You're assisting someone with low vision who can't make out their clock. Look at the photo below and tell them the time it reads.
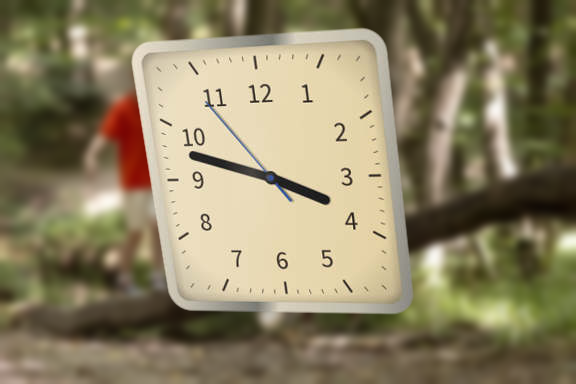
3:47:54
